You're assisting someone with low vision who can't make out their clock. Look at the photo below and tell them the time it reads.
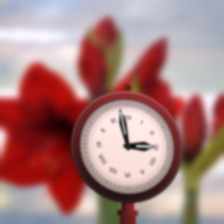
2:58
